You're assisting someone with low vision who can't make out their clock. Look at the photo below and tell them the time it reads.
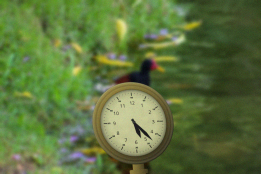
5:23
